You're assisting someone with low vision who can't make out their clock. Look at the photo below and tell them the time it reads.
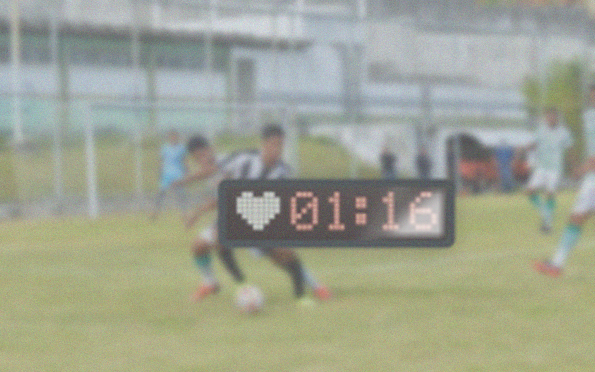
1:16
